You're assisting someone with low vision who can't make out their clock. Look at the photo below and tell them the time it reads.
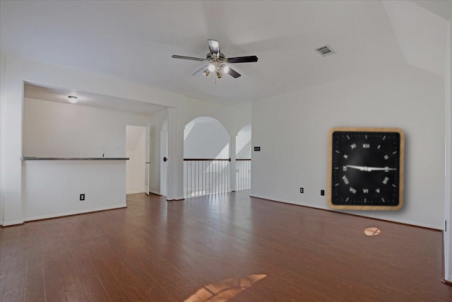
9:15
